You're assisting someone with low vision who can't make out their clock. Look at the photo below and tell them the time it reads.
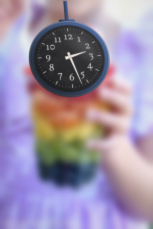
2:27
